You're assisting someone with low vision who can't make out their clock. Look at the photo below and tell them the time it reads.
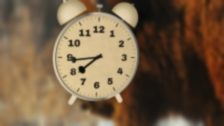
7:44
